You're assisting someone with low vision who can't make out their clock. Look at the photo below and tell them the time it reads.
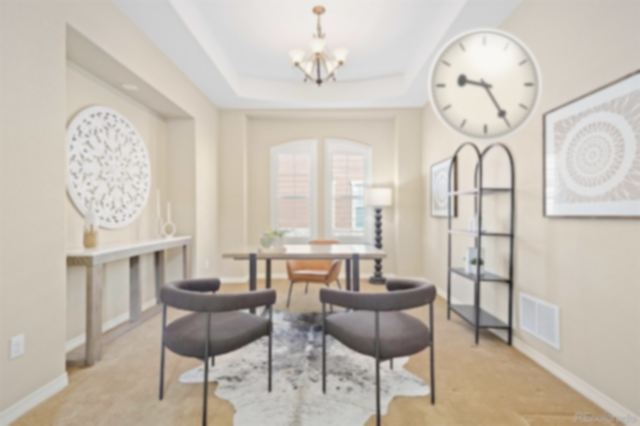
9:25
